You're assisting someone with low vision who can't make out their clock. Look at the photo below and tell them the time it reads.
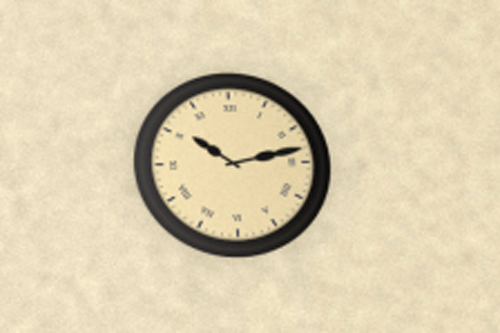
10:13
